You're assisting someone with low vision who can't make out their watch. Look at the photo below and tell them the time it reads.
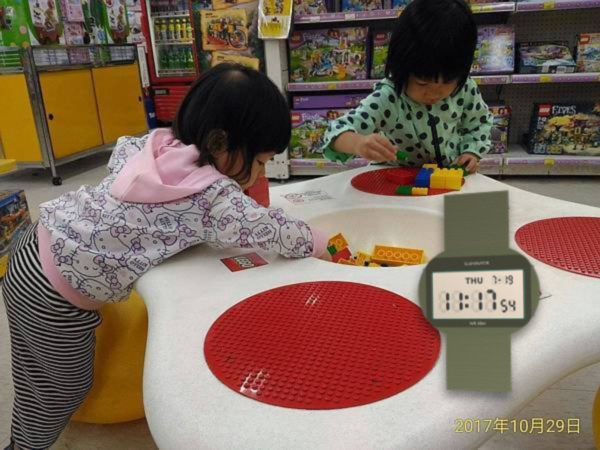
11:17:54
